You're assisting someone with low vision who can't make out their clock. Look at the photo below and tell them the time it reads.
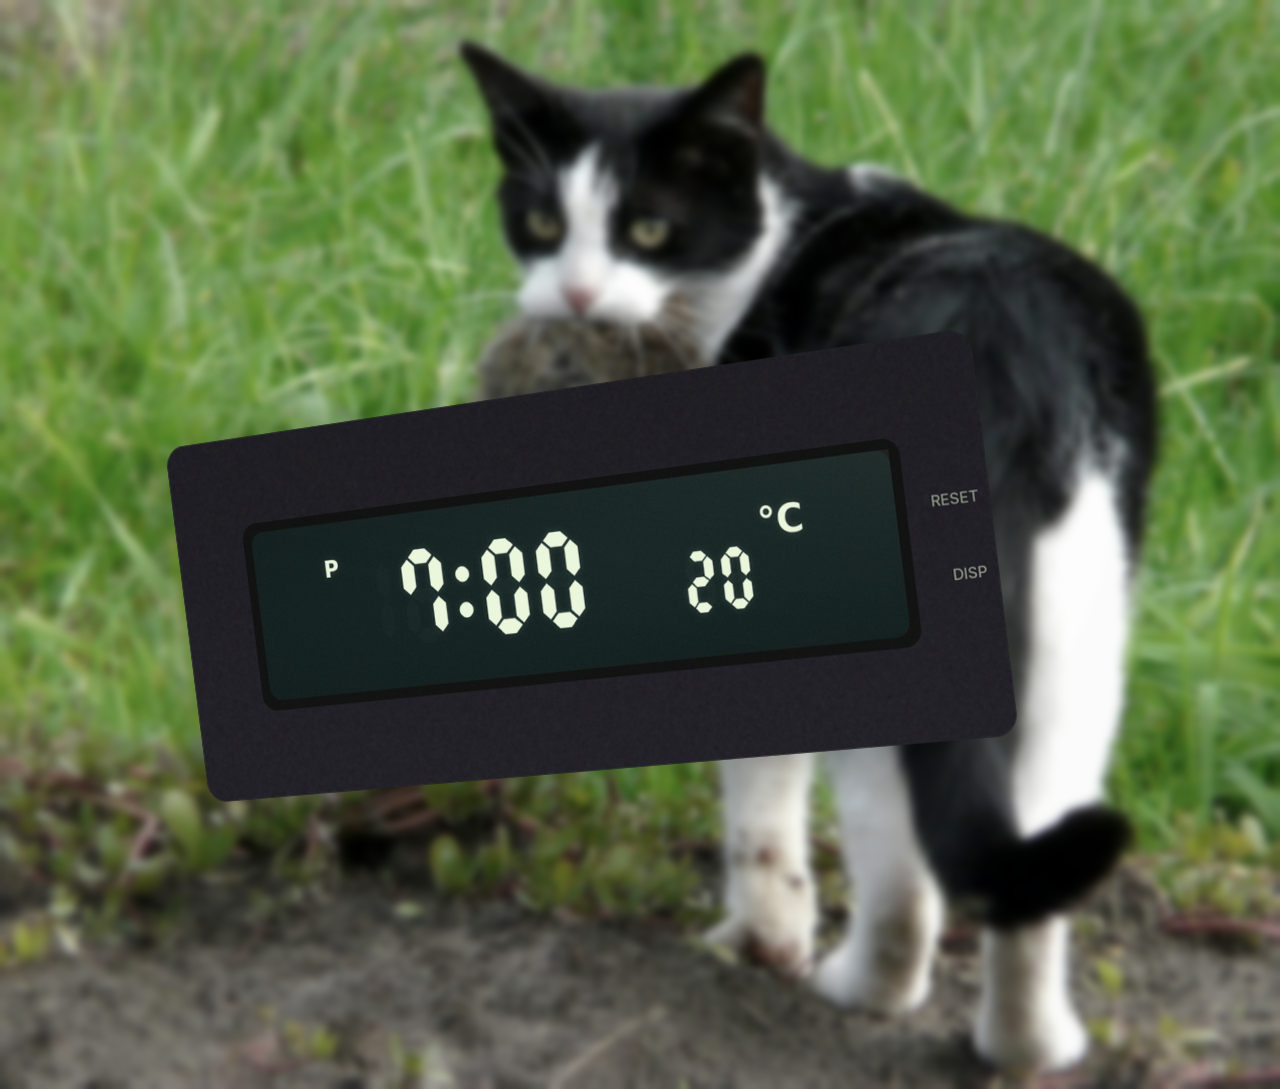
7:00
